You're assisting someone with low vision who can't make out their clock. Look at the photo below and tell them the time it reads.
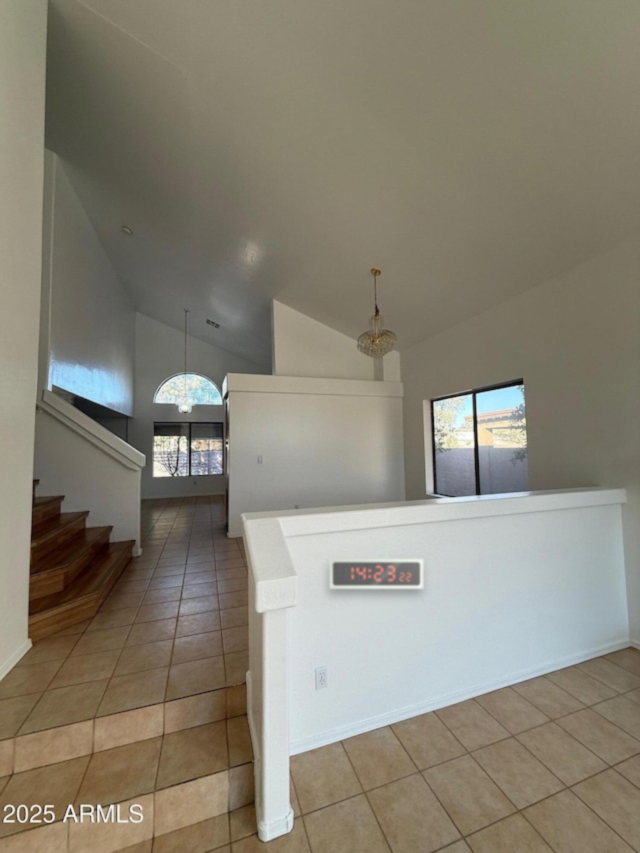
14:23
